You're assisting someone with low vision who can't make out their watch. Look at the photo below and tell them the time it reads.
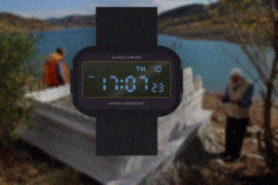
17:07
